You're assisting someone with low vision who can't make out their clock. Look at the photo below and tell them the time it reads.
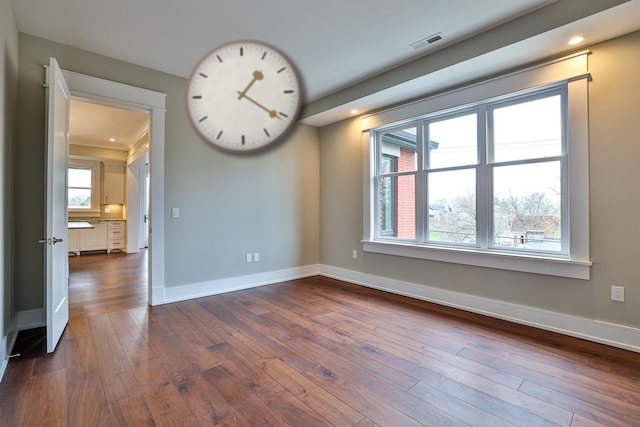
1:21
